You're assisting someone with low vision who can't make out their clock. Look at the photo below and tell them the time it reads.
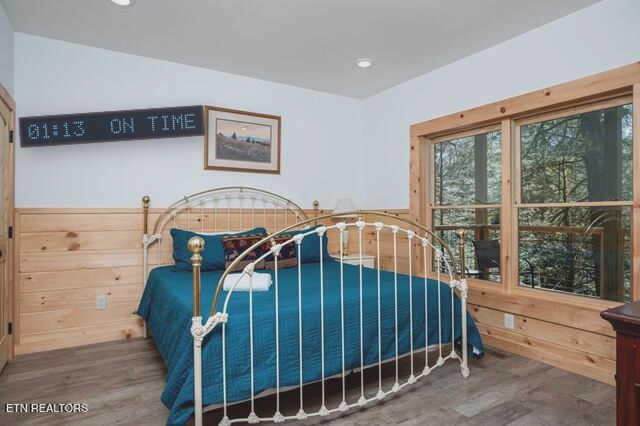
1:13
